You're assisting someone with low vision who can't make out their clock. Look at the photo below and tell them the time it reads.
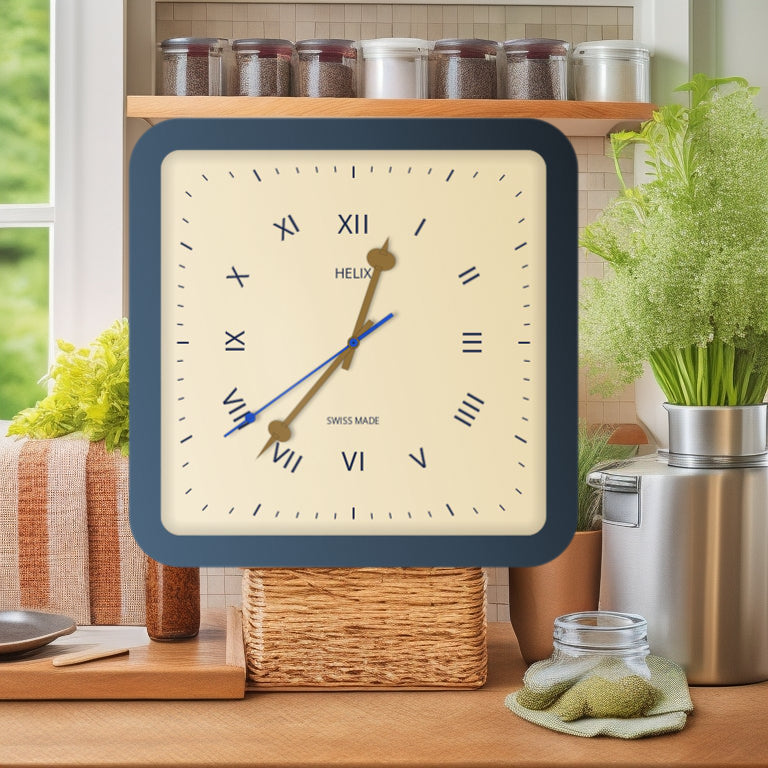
12:36:39
